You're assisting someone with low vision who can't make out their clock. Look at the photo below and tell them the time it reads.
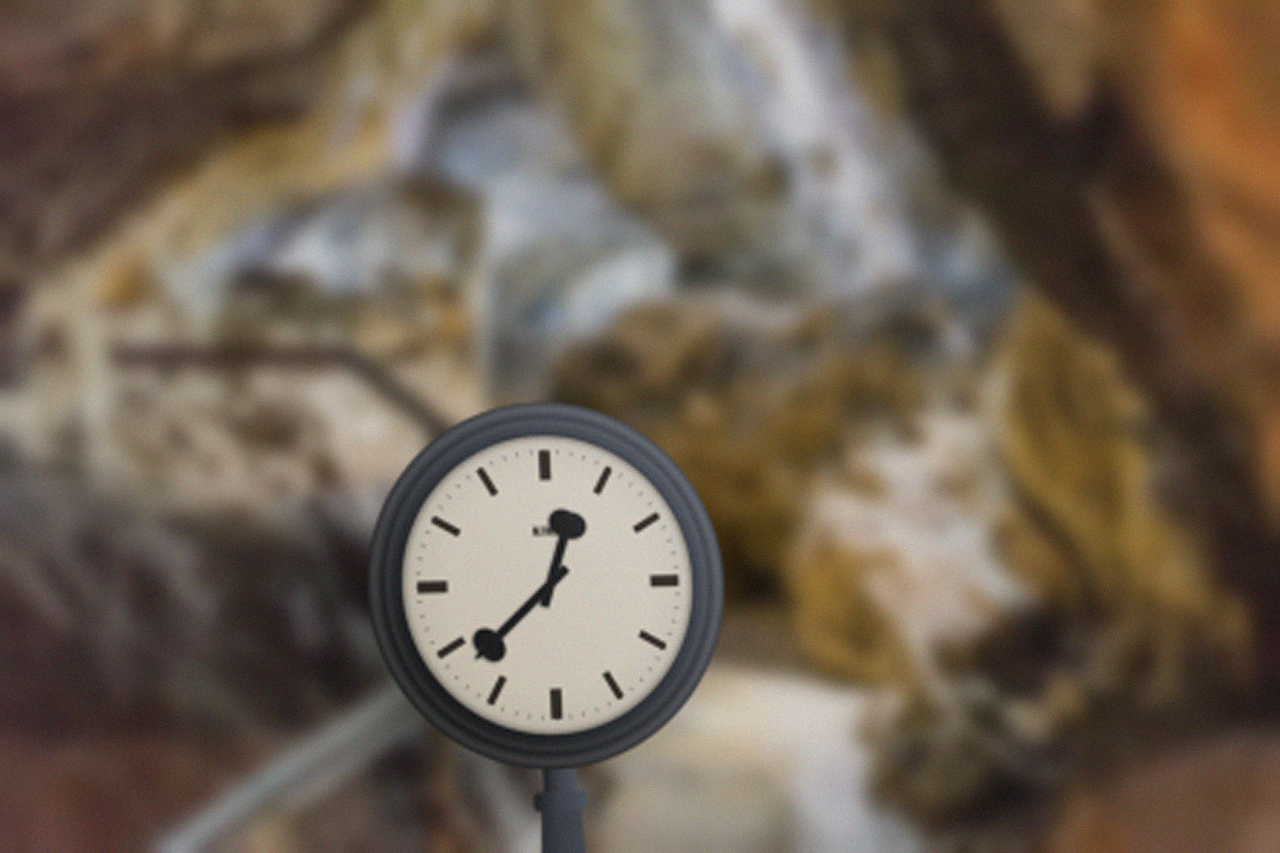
12:38
